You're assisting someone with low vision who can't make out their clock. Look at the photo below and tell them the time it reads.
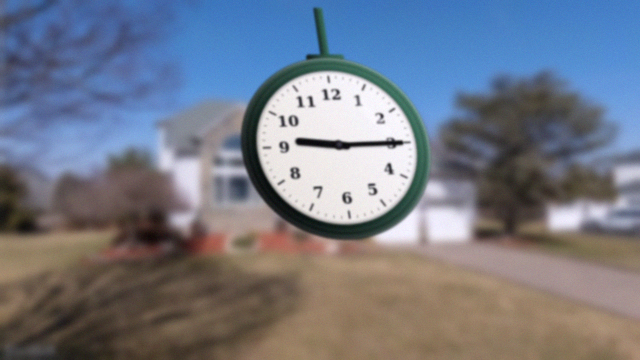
9:15
